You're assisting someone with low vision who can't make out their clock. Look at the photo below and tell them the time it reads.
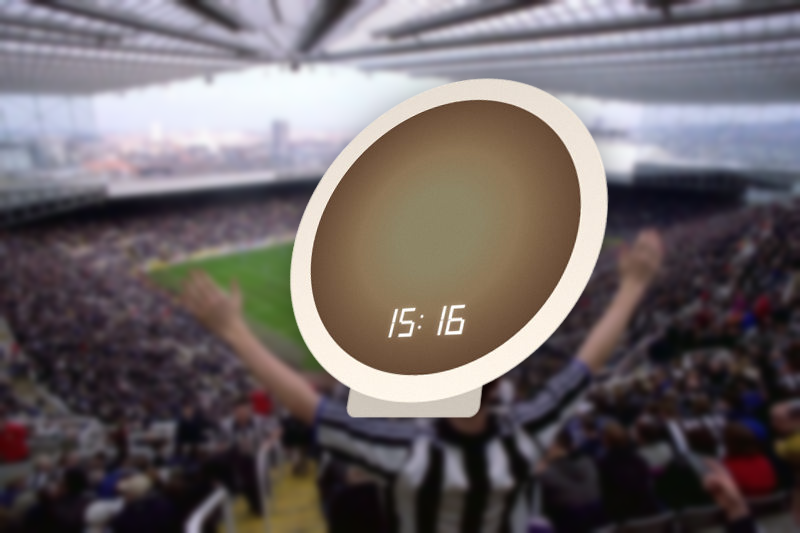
15:16
